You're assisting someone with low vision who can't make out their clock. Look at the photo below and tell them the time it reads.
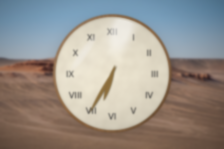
6:35
